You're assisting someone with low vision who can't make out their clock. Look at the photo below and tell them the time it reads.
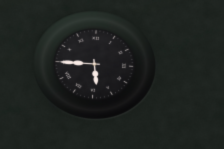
5:45
